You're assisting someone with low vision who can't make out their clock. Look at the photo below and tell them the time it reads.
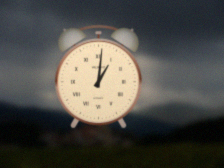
1:01
